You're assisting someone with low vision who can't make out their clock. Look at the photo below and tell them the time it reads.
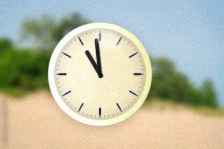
10:59
